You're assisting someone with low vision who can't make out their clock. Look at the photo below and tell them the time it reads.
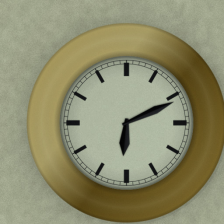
6:11
